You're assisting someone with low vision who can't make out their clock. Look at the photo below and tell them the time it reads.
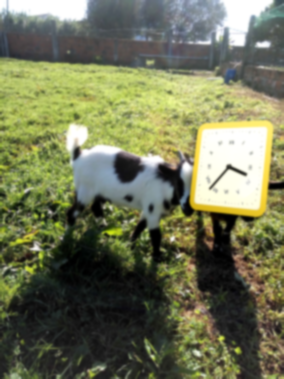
3:37
